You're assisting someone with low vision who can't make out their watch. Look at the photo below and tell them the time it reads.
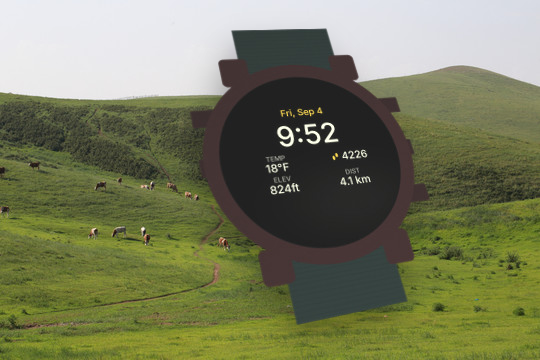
9:52
